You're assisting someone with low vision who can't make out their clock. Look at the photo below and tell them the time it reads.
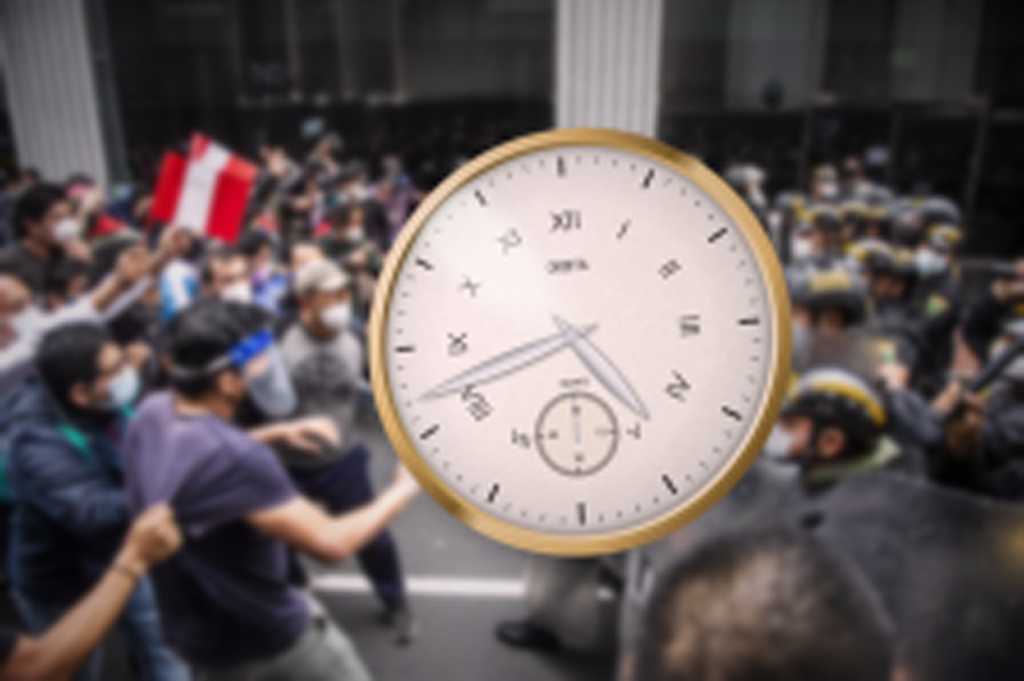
4:42
